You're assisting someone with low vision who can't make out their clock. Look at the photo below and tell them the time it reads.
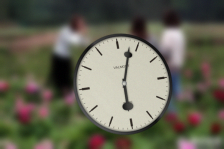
6:03
